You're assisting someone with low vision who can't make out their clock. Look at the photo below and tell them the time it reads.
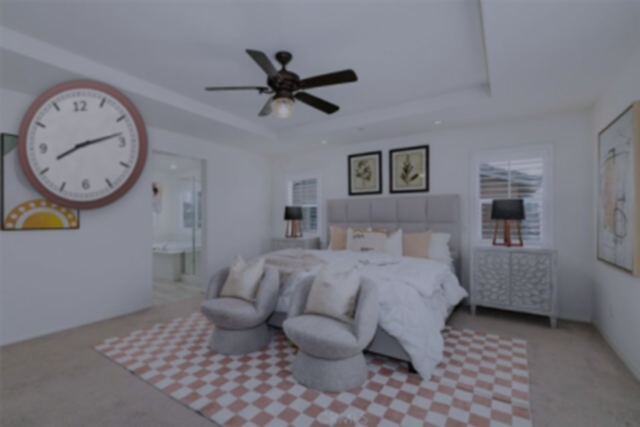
8:13
